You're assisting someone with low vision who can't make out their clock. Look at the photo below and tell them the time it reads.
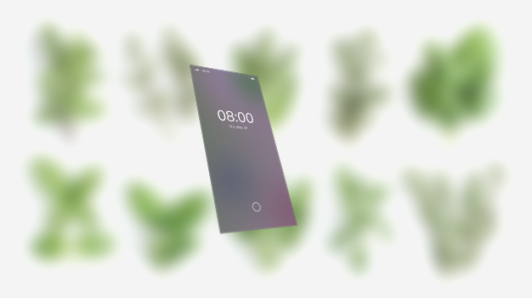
8:00
